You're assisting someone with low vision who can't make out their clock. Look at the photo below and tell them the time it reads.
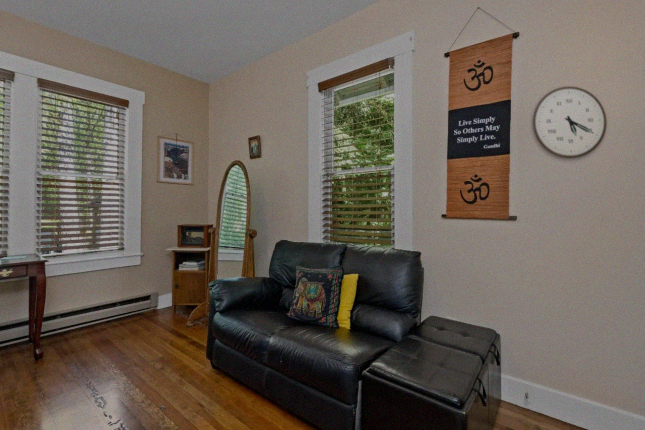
5:20
